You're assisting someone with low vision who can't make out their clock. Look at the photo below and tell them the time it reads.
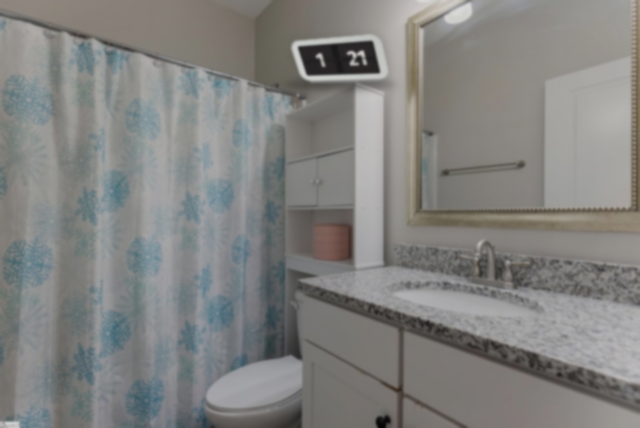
1:21
